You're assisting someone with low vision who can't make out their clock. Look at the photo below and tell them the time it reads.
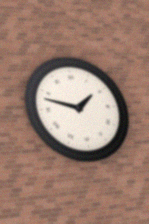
1:48
